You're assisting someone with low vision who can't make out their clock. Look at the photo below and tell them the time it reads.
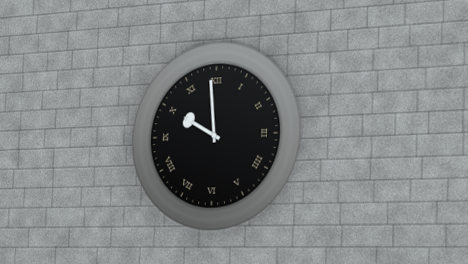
9:59
